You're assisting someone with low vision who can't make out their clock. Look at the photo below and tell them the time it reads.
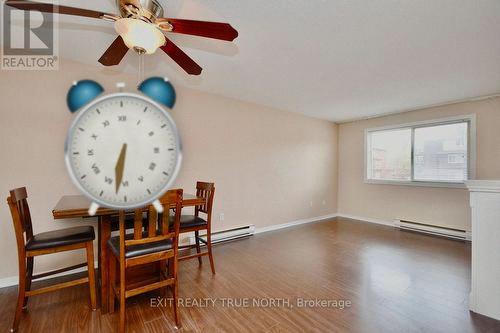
6:32
